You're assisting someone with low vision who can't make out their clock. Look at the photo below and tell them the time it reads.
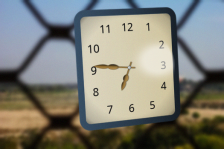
6:46
